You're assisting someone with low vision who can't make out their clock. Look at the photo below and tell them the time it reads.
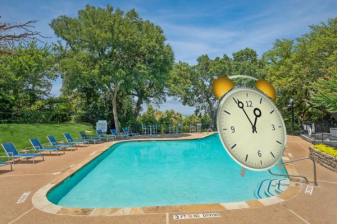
12:56
